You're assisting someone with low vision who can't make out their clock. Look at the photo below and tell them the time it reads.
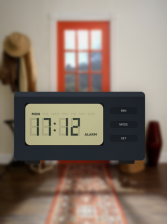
17:12
